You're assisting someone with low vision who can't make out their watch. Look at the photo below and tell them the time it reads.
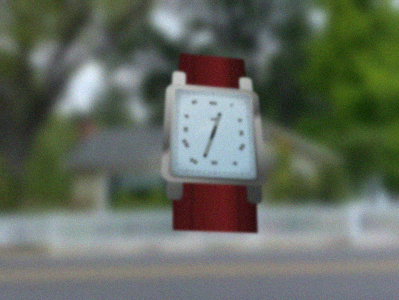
12:33
